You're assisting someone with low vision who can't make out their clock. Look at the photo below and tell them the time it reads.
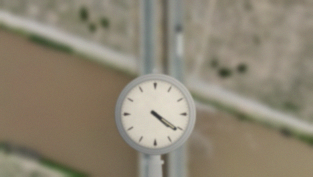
4:21
